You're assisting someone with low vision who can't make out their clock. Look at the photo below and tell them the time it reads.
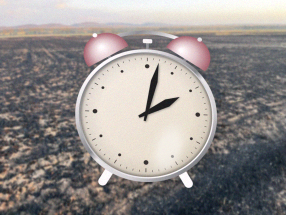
2:02
